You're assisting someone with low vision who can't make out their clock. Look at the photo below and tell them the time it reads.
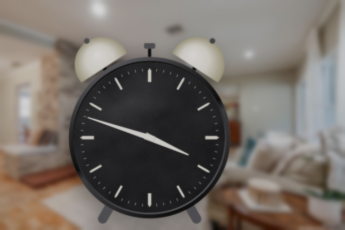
3:48
